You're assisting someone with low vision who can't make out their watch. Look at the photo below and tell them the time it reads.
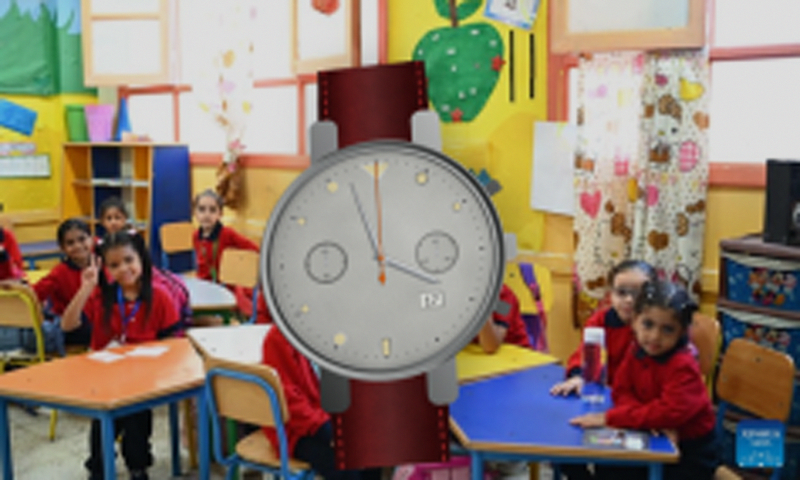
3:57
